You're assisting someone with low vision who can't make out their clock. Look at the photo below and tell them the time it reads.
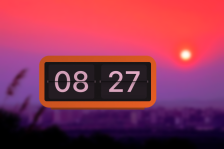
8:27
